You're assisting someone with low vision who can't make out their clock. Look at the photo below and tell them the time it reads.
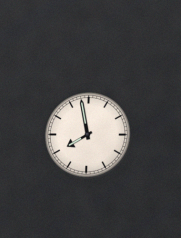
7:58
